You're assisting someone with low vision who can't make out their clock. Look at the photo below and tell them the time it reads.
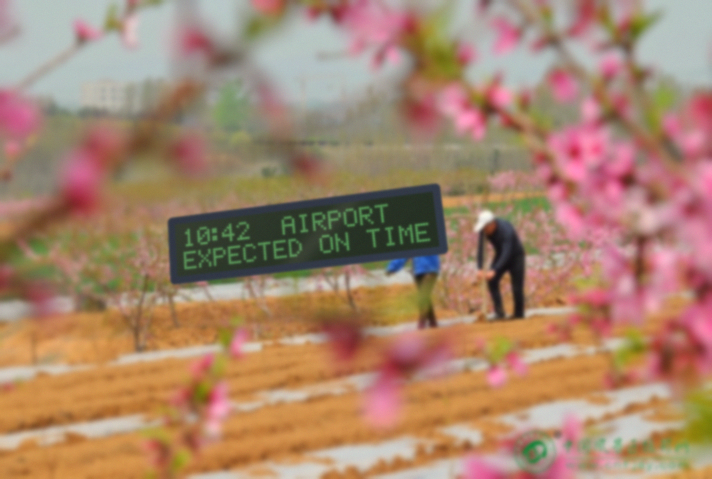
10:42
